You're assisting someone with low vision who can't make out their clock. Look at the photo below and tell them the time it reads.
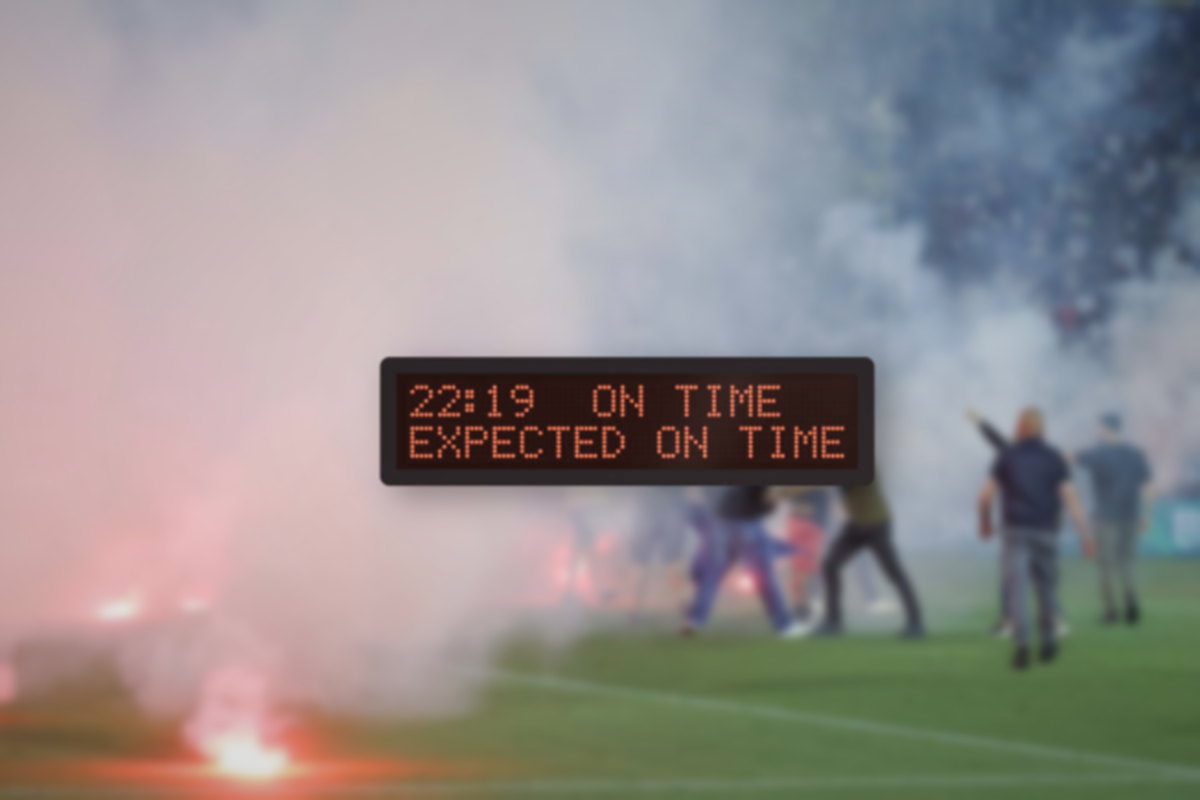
22:19
